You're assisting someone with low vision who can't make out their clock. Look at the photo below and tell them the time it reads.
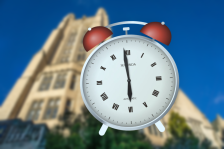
5:59
